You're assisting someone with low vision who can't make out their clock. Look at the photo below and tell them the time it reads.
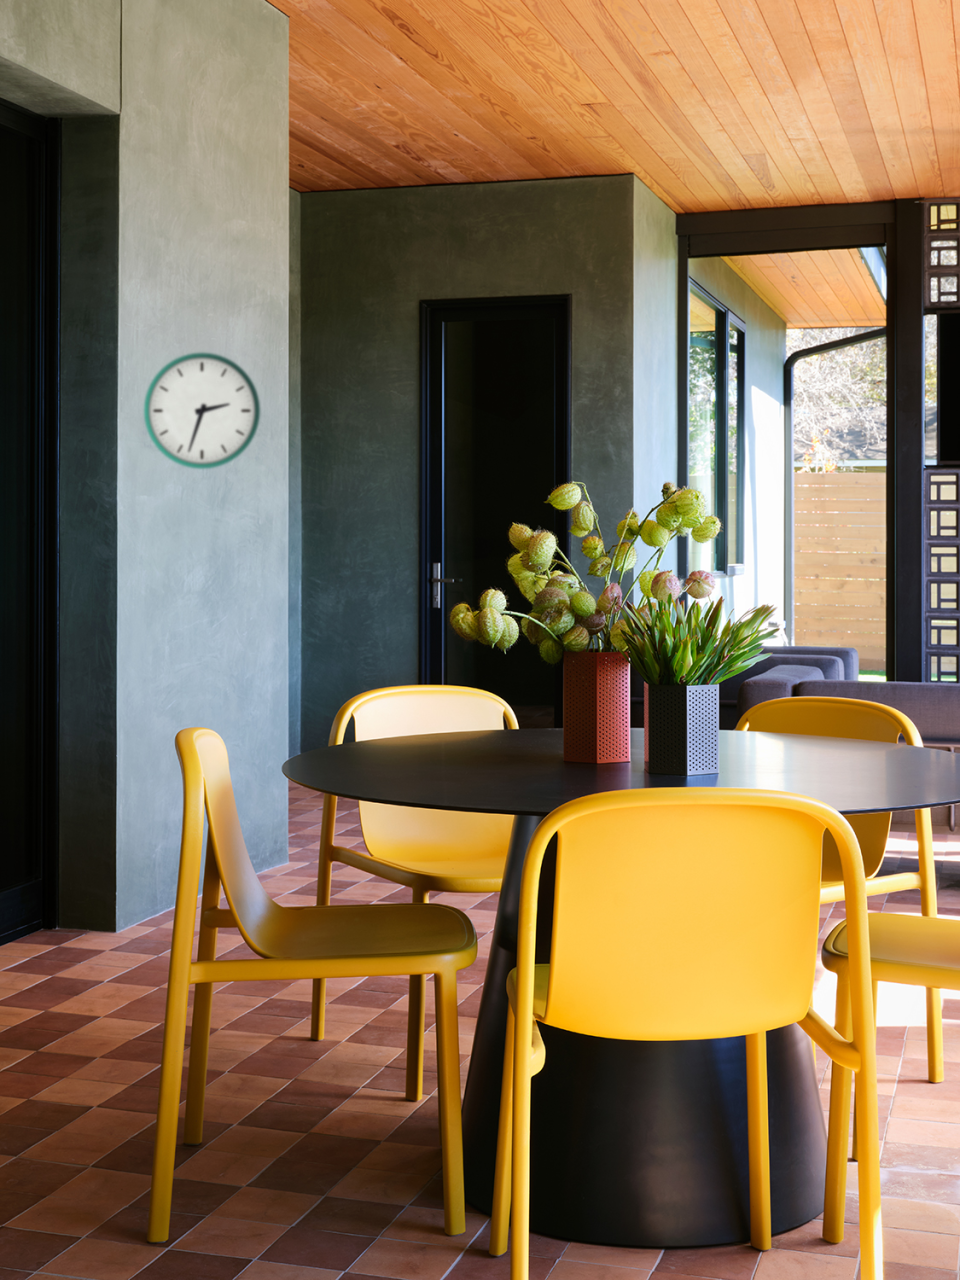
2:33
